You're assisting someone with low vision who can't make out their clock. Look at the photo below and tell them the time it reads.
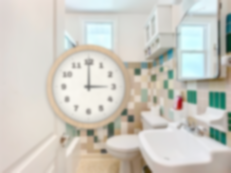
3:00
